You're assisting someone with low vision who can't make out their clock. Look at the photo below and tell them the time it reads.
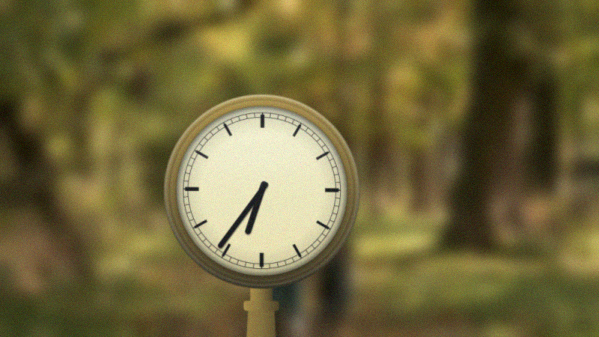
6:36
